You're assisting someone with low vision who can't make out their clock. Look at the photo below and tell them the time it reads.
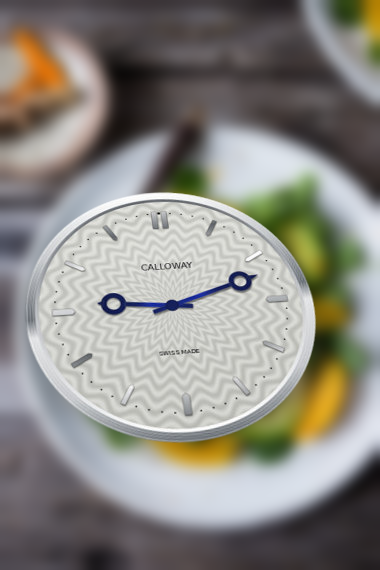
9:12
